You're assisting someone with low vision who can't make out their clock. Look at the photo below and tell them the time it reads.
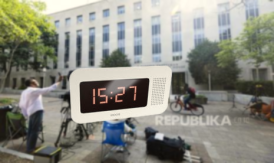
15:27
